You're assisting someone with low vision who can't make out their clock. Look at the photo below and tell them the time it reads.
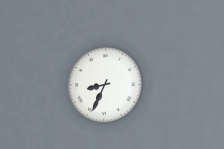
8:34
